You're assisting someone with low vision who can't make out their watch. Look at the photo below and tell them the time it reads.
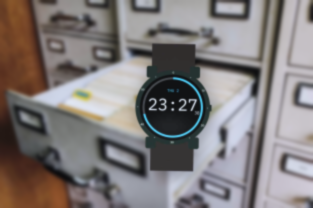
23:27
